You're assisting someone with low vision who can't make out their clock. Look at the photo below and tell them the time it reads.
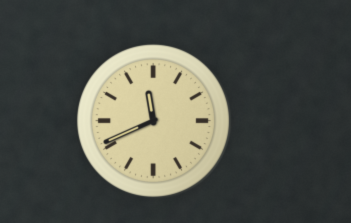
11:41
